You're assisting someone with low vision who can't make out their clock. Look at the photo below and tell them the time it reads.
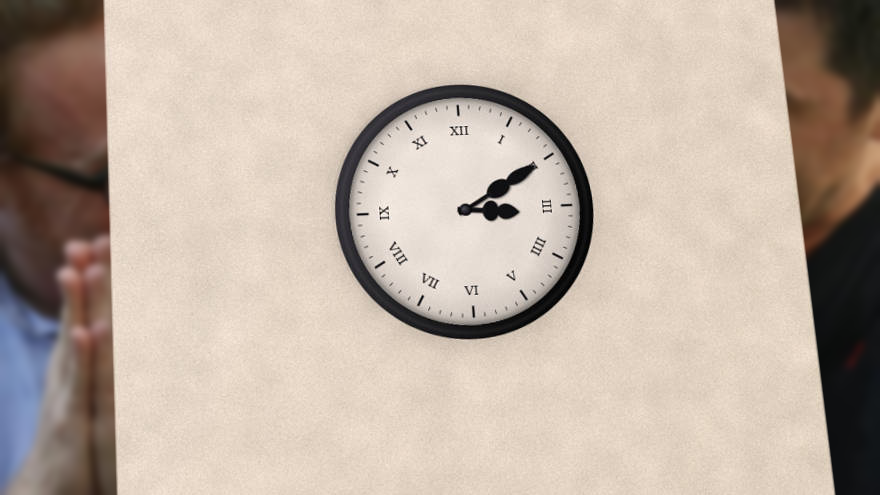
3:10
